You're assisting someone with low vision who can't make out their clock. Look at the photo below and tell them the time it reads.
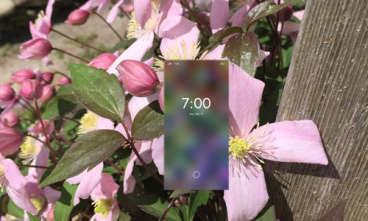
7:00
